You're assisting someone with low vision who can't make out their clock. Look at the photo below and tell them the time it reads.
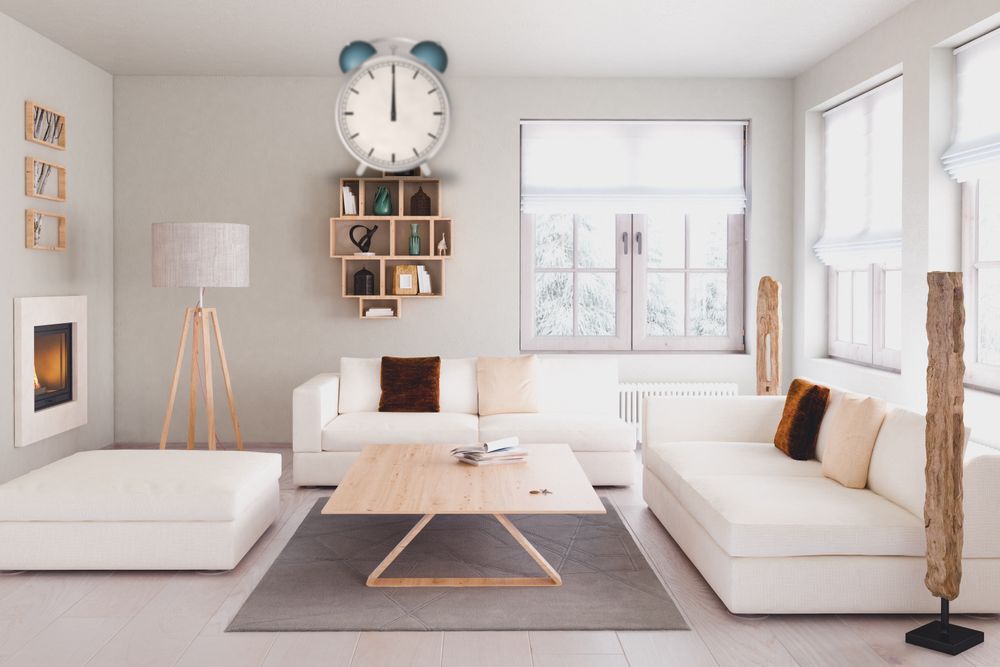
12:00
